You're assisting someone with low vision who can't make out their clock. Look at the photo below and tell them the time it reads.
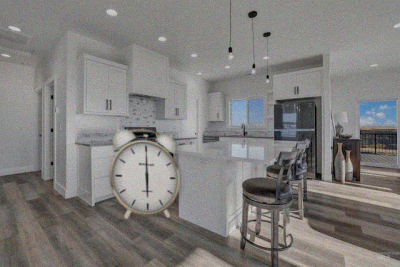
6:00
